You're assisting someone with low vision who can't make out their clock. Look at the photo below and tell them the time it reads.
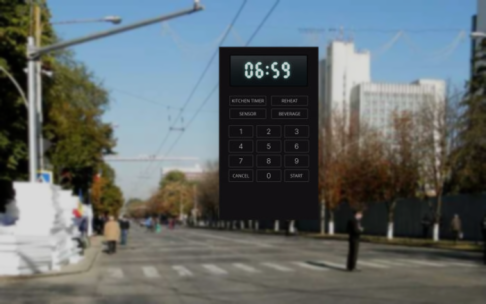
6:59
